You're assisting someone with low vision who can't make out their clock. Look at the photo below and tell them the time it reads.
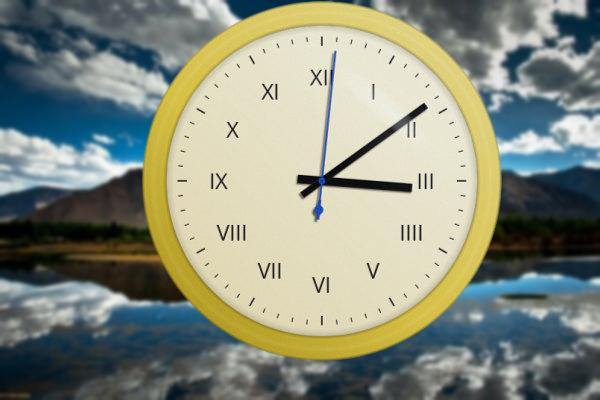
3:09:01
